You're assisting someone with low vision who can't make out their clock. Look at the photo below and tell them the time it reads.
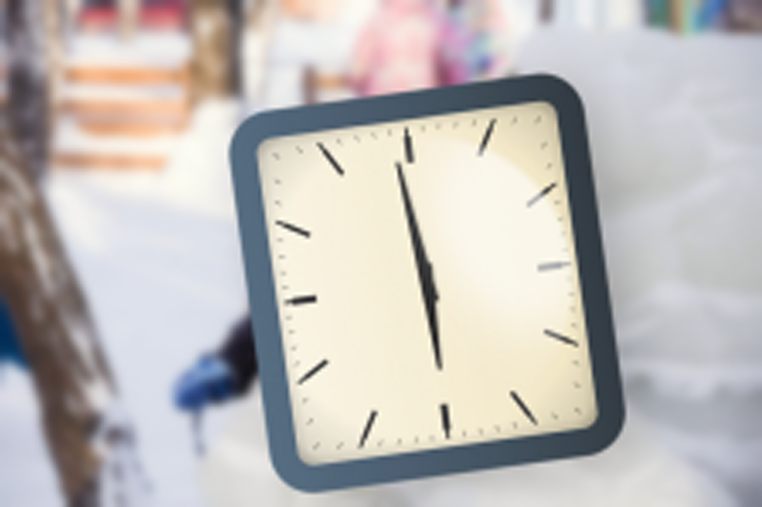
5:59
